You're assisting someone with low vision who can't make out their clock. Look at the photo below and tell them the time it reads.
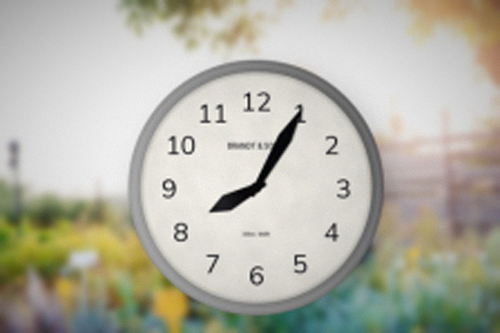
8:05
